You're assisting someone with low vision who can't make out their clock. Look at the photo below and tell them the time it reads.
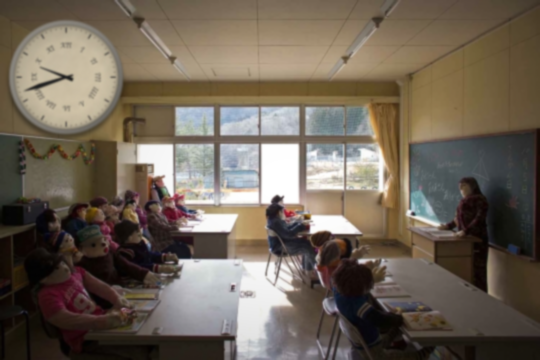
9:42
